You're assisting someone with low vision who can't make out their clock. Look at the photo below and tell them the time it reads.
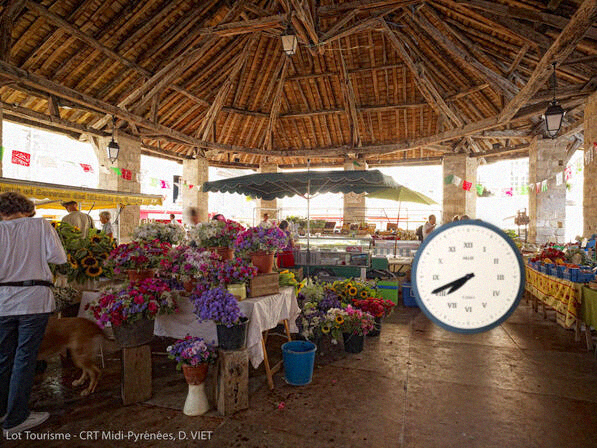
7:41
